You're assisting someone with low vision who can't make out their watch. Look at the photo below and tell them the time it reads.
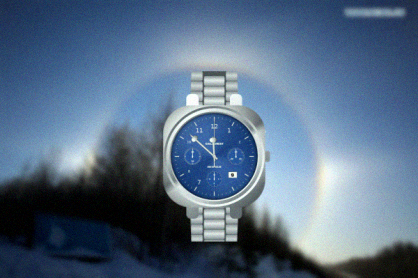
11:52
